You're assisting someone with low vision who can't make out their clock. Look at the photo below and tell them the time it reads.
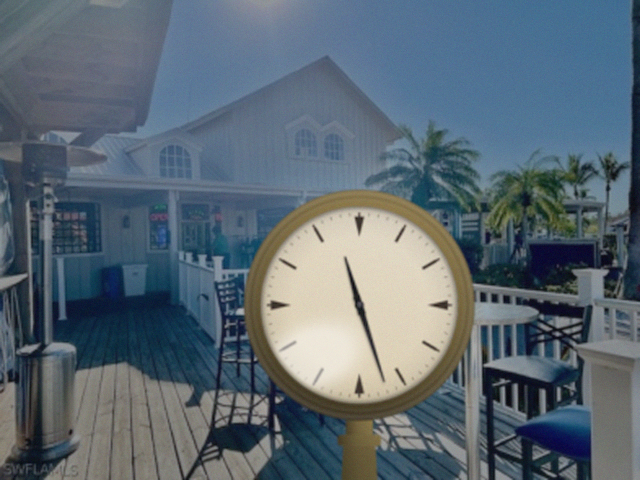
11:27
